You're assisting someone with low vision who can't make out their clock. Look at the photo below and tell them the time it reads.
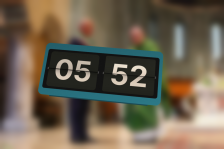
5:52
